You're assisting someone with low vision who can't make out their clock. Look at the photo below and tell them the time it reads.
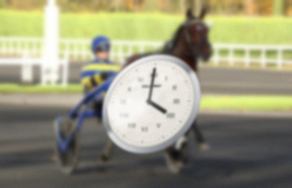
4:00
